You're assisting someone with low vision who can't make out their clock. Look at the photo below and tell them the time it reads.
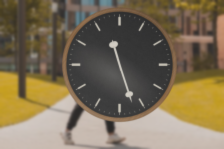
11:27
